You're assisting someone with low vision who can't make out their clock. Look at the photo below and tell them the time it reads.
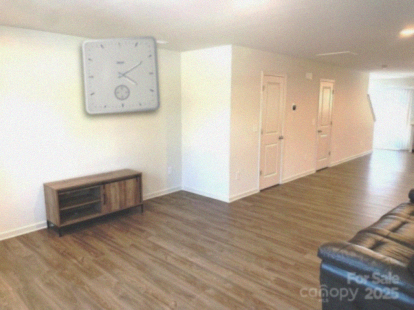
4:10
